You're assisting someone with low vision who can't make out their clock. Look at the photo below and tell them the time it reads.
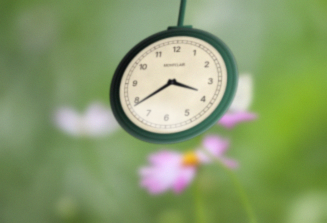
3:39
